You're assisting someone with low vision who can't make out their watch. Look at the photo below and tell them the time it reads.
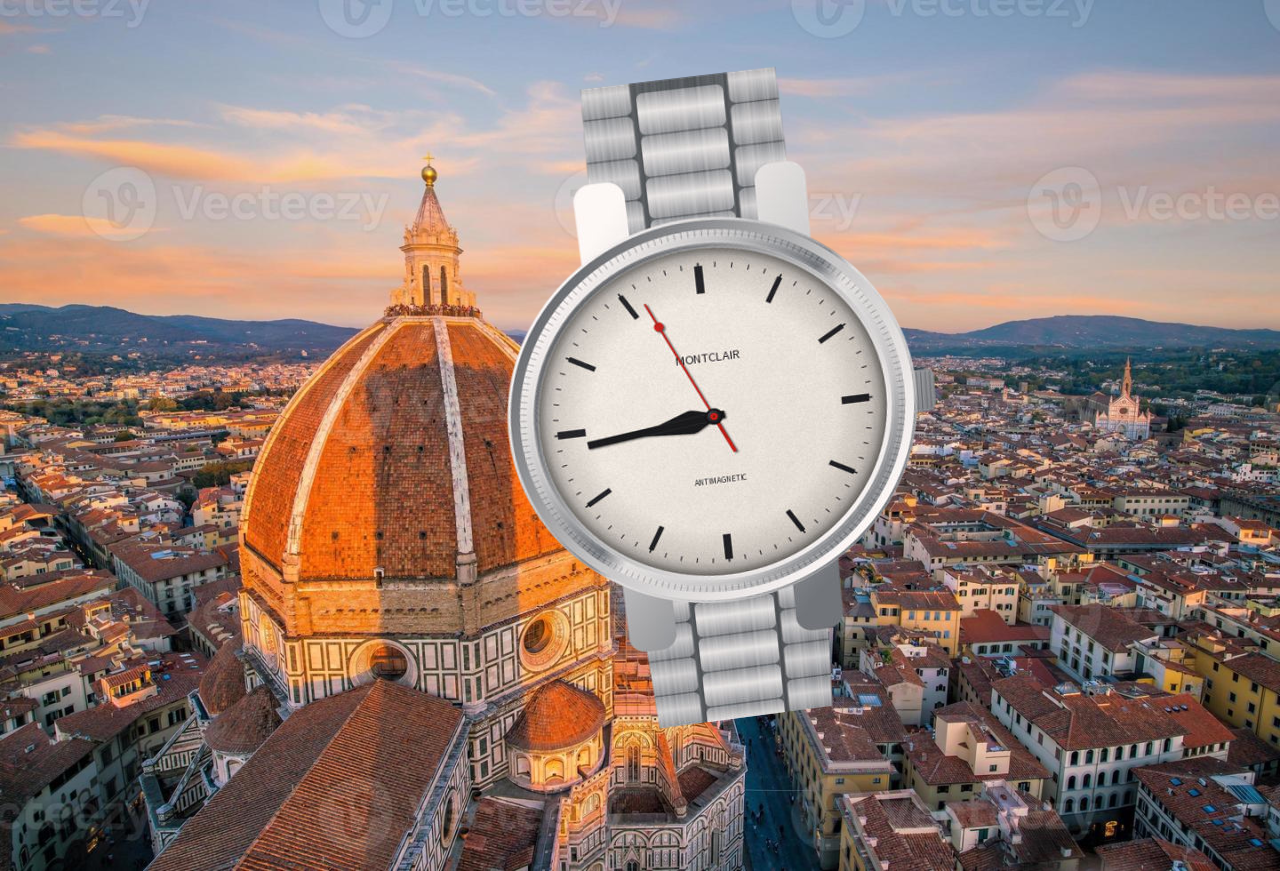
8:43:56
